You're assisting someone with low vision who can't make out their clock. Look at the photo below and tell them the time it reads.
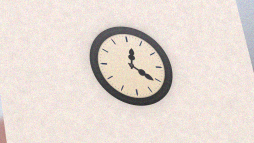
12:21
